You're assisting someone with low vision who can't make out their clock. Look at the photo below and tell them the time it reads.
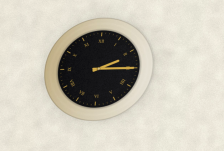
2:15
